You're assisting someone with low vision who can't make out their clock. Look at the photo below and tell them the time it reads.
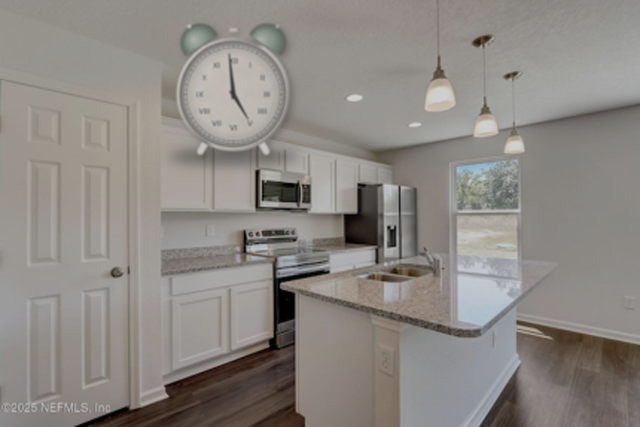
4:59
